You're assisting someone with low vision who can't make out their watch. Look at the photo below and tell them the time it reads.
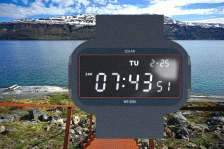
7:43:51
